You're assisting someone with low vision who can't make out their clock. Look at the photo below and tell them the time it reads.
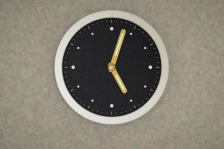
5:03
